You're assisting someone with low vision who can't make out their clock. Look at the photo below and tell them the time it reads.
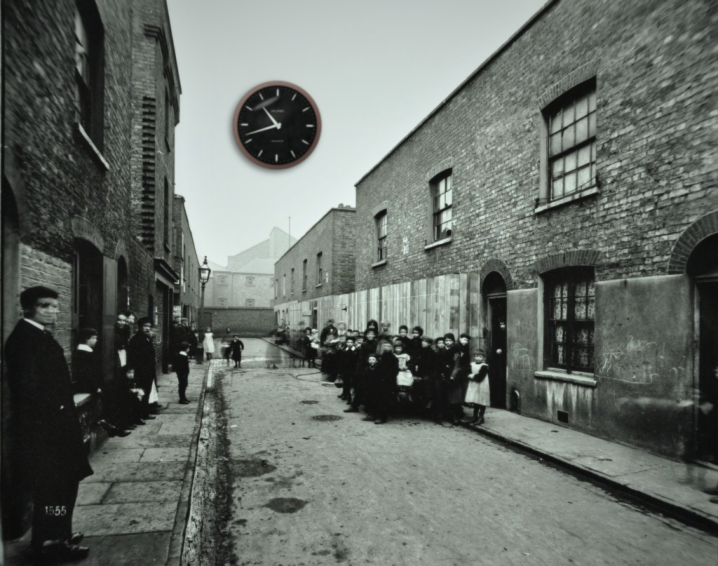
10:42
